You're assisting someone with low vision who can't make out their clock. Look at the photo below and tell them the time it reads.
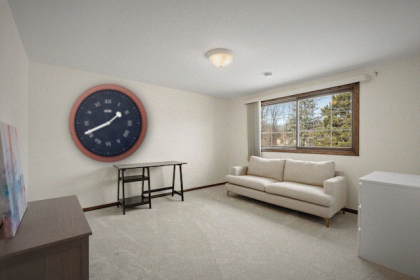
1:41
